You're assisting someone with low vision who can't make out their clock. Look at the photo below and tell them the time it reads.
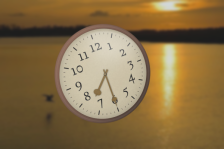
7:30
